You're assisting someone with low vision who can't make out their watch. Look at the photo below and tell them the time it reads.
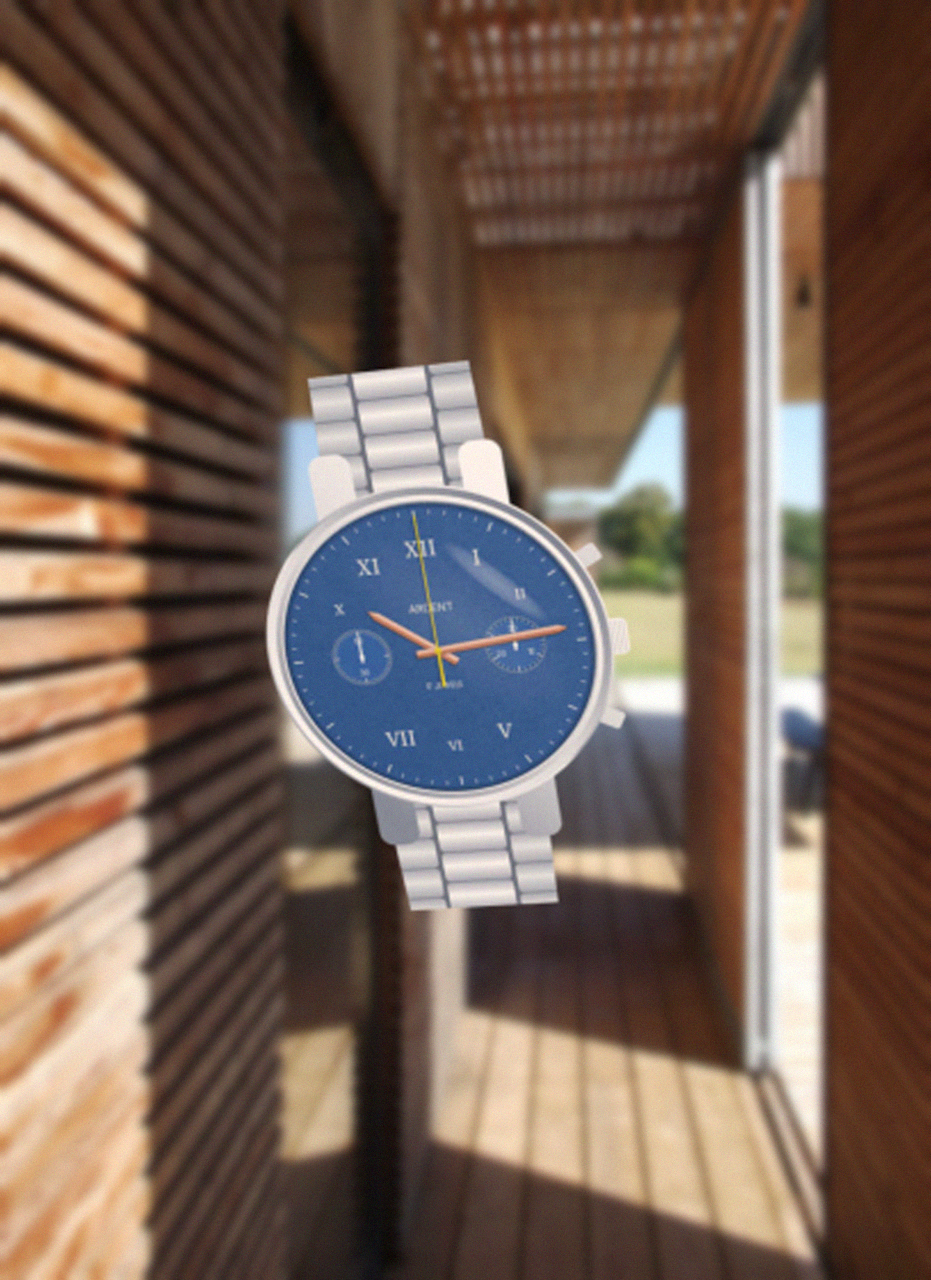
10:14
